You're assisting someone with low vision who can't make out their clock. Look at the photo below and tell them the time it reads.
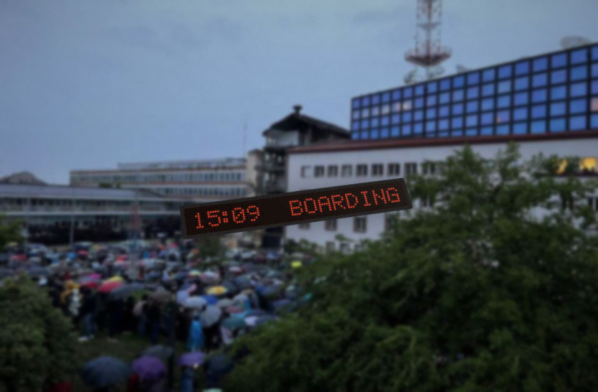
15:09
